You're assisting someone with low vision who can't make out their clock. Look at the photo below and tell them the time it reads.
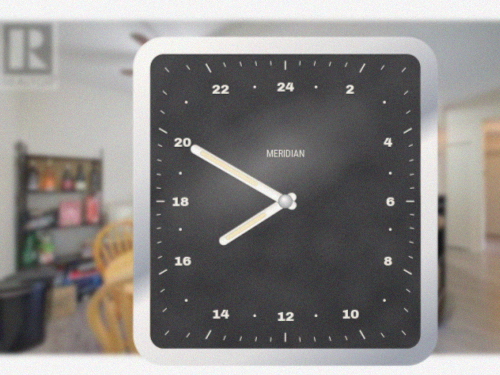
15:50
